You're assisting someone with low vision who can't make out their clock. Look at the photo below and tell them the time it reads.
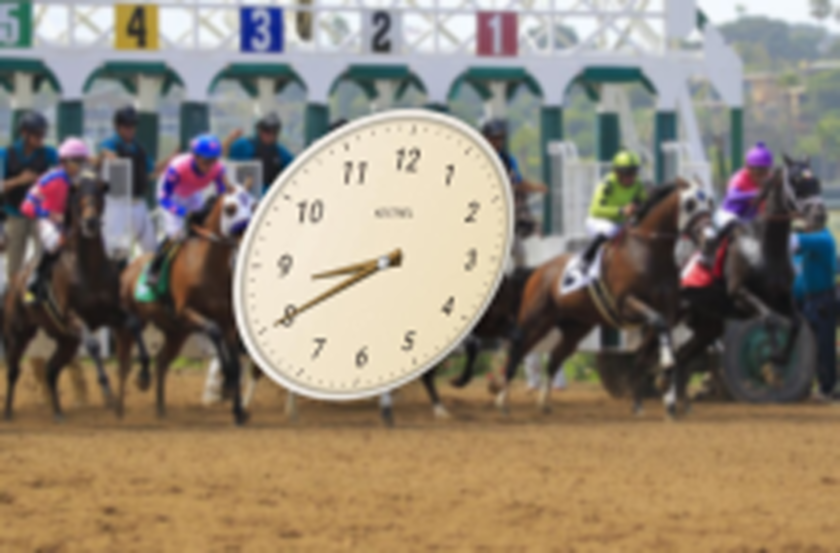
8:40
